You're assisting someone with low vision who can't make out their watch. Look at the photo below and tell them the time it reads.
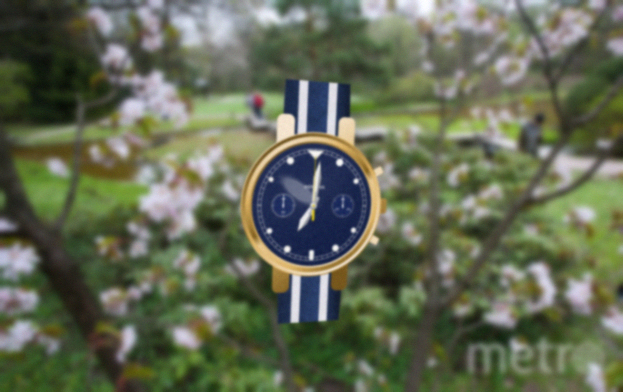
7:01
